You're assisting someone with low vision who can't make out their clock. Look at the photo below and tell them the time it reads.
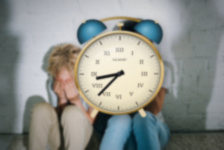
8:37
